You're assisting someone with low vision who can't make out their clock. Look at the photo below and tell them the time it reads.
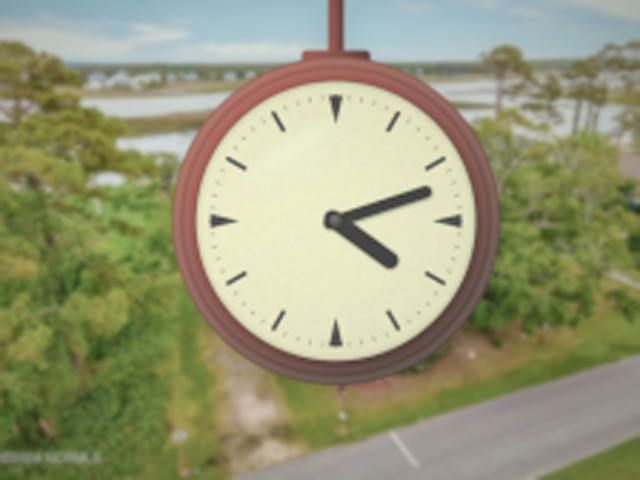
4:12
